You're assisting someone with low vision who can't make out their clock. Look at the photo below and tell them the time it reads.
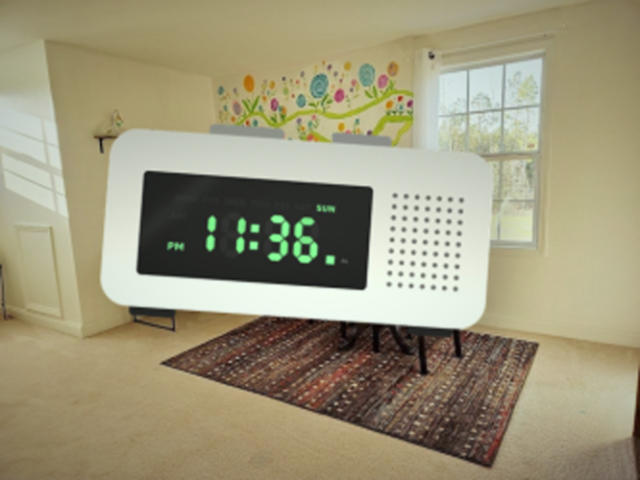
11:36
